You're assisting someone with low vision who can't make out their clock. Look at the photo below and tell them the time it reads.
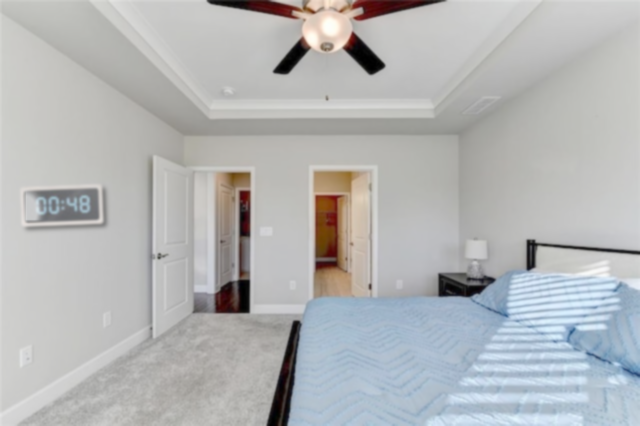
0:48
